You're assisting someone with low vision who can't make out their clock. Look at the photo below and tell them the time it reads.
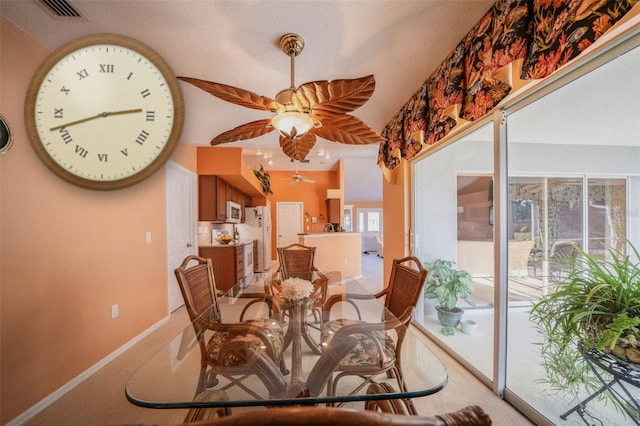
2:42
